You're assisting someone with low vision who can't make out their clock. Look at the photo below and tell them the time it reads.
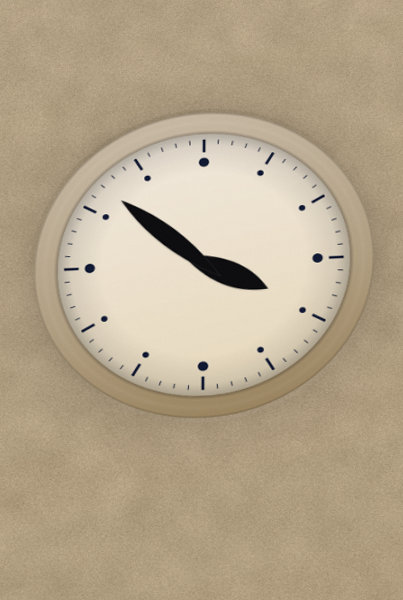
3:52
